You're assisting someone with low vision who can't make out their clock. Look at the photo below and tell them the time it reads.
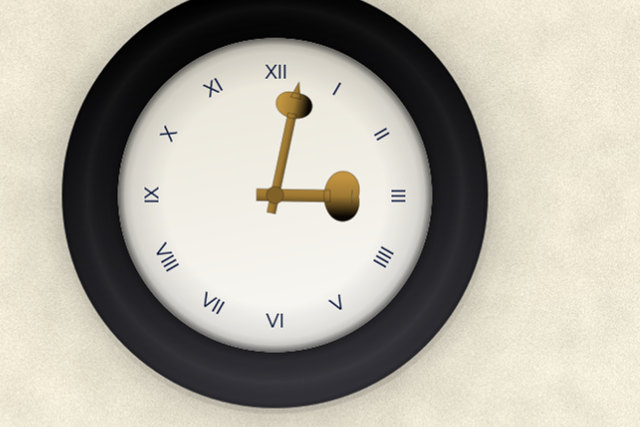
3:02
